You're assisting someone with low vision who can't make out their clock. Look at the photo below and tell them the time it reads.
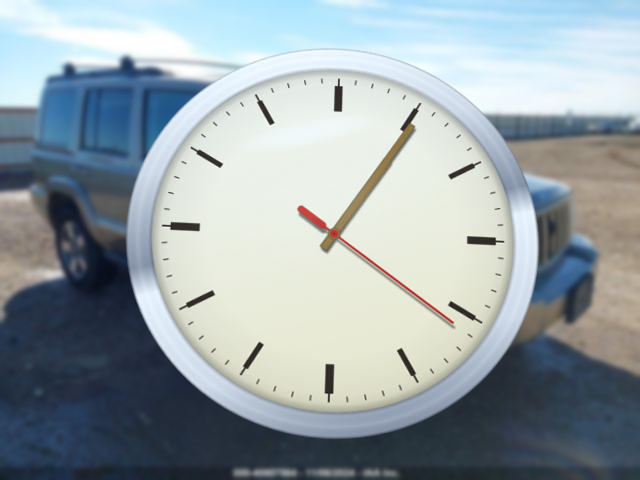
1:05:21
